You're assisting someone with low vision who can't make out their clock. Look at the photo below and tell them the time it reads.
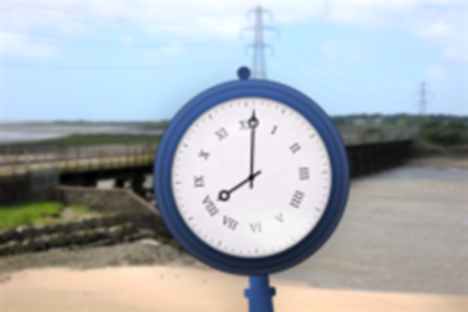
8:01
